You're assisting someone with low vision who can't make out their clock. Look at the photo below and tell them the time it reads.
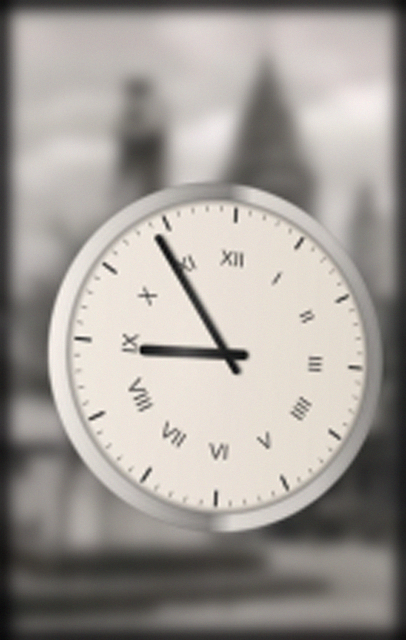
8:54
